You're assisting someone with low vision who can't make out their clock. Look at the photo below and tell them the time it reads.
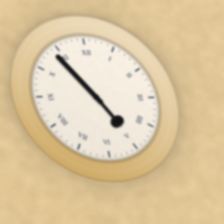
4:54
